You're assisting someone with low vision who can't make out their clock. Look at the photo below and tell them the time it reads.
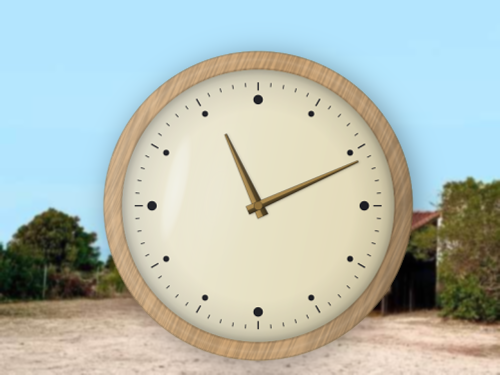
11:11
